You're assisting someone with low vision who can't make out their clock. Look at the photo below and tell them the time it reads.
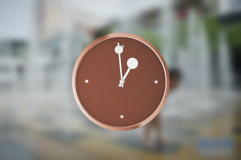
12:59
